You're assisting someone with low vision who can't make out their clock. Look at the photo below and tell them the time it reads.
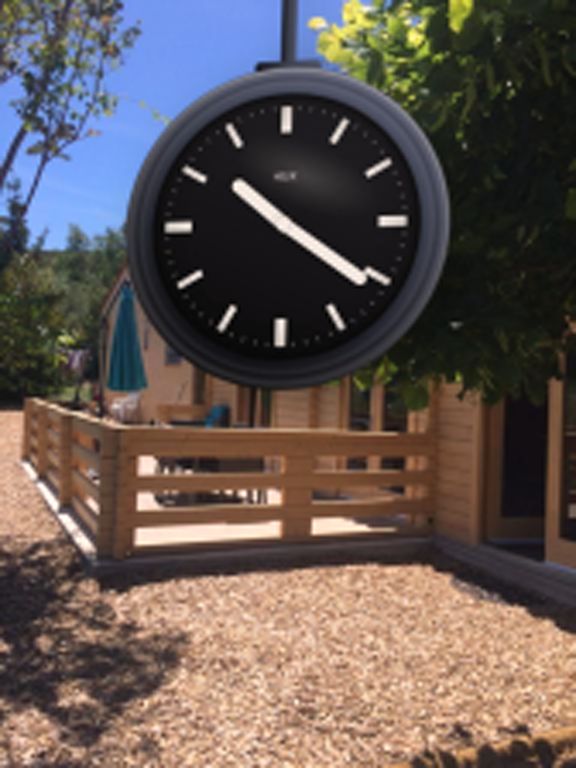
10:21
